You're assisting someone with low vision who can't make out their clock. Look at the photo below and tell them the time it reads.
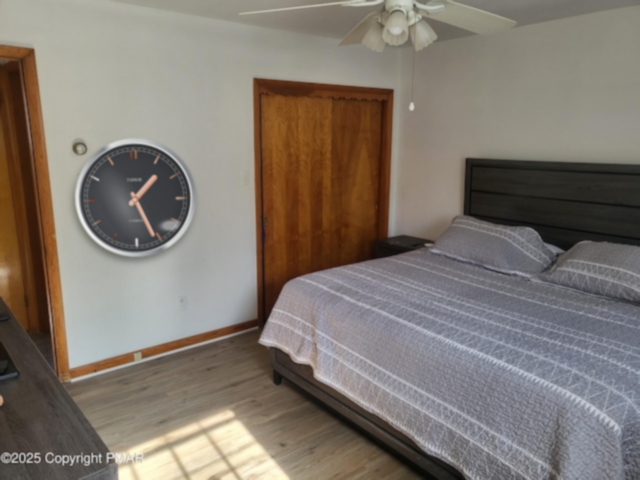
1:26
